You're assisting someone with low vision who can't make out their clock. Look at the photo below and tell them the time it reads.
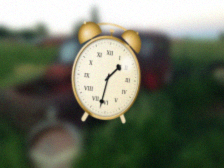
1:32
